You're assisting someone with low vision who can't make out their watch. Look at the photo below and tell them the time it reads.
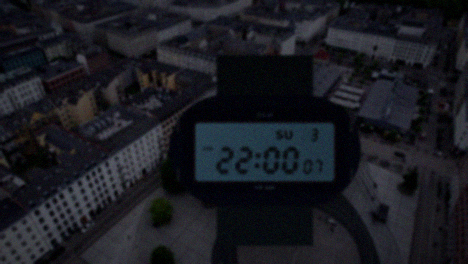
22:00:07
